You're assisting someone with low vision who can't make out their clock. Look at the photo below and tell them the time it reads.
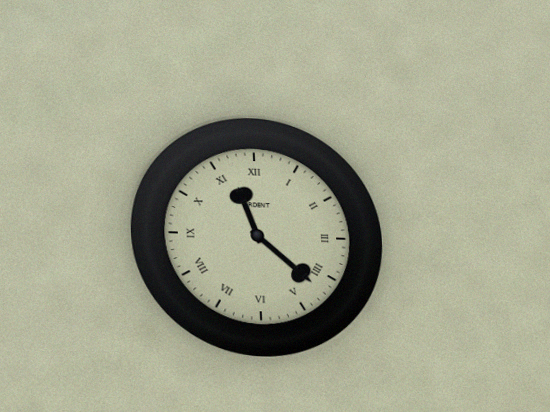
11:22
